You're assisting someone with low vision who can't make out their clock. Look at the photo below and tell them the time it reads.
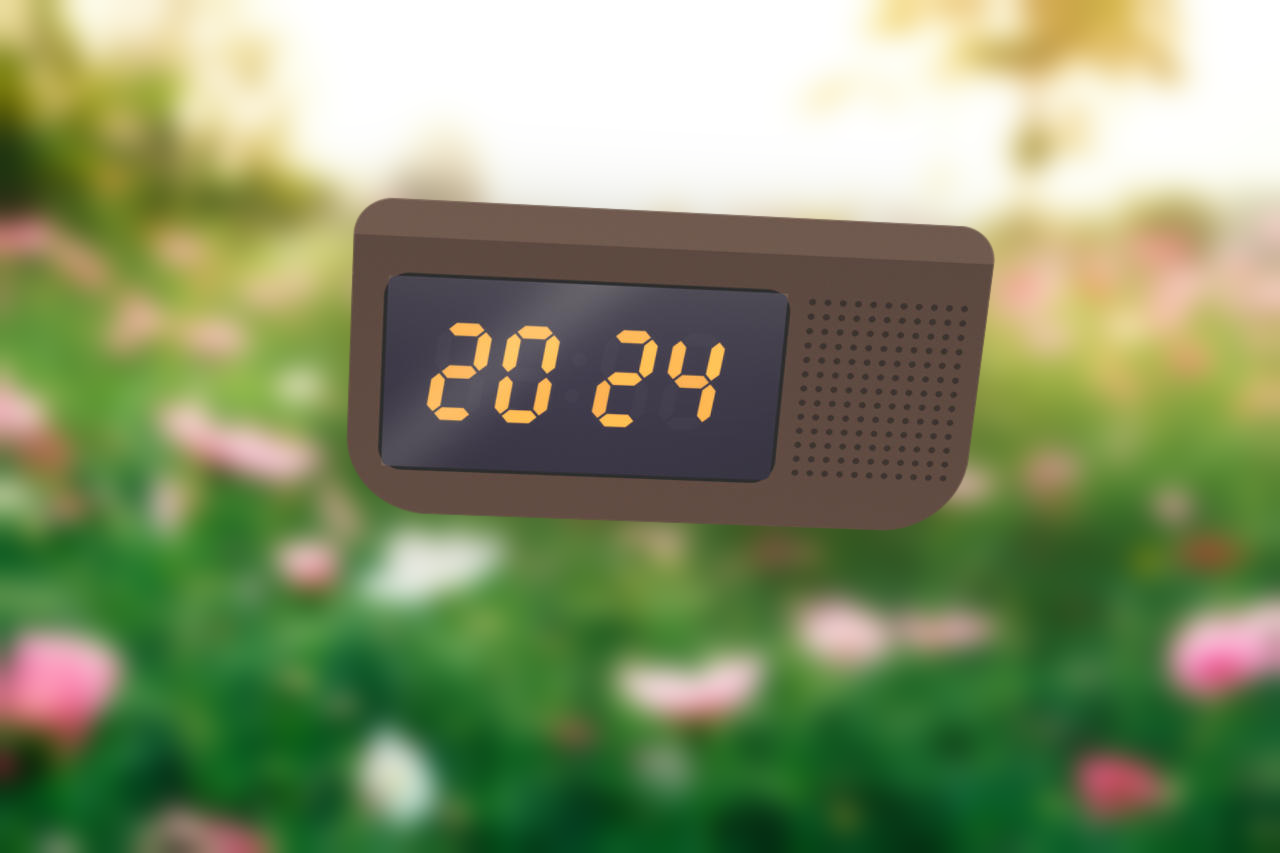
20:24
